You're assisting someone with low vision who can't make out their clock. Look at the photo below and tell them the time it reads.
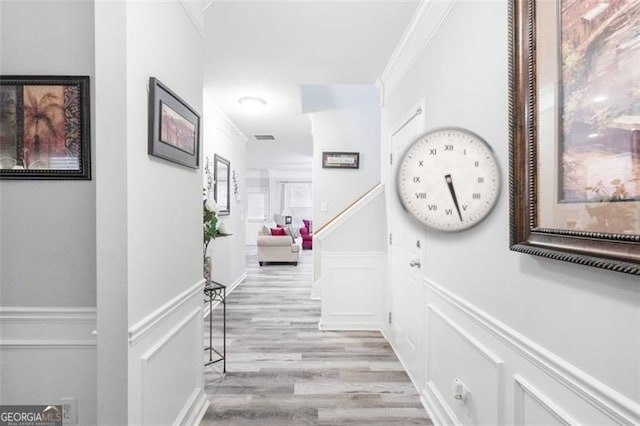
5:27
